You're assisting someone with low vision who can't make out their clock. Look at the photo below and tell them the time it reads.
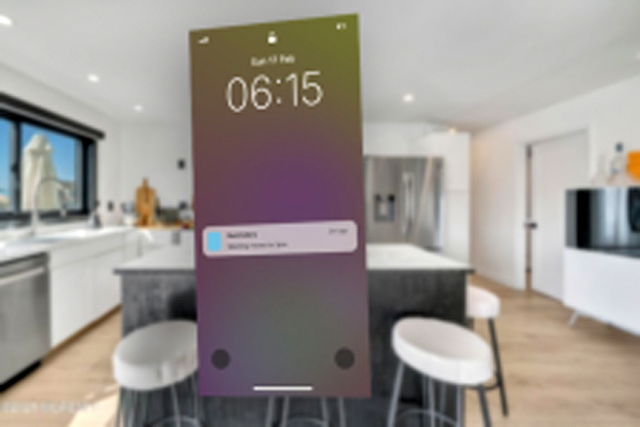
6:15
